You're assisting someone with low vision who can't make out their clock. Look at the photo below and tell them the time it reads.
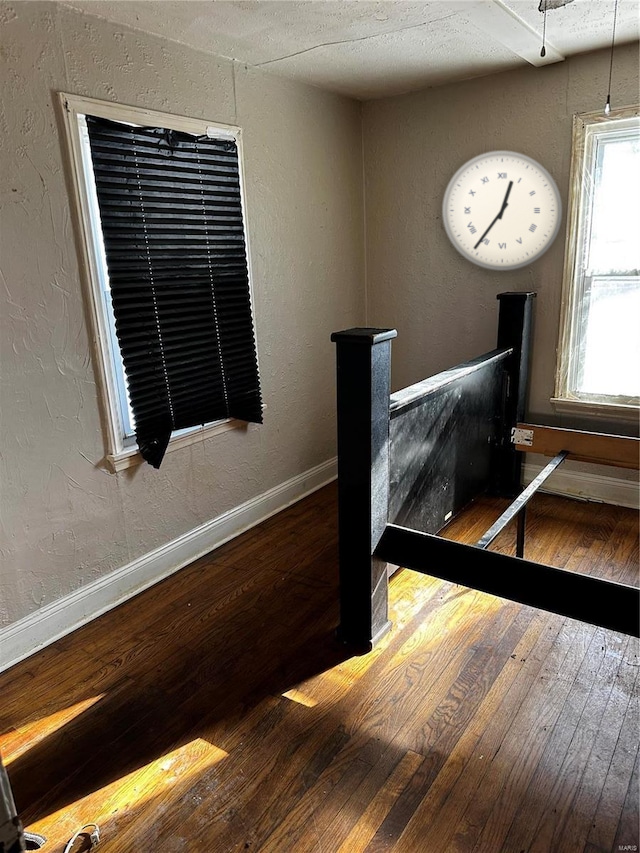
12:36
